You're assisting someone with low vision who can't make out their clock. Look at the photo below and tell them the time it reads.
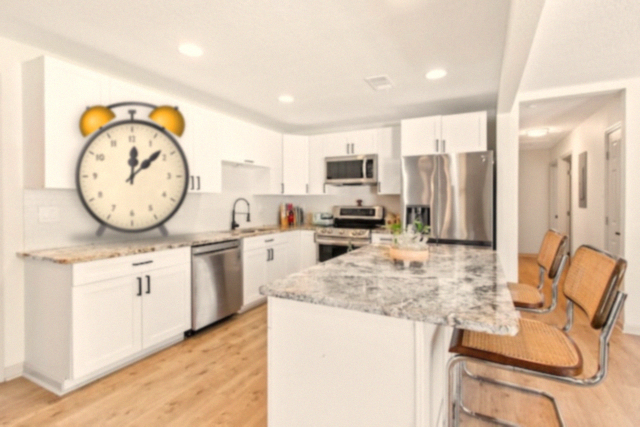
12:08
